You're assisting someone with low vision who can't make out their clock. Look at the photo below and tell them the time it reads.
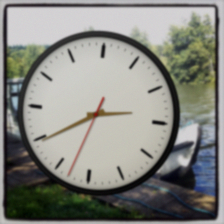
2:39:33
